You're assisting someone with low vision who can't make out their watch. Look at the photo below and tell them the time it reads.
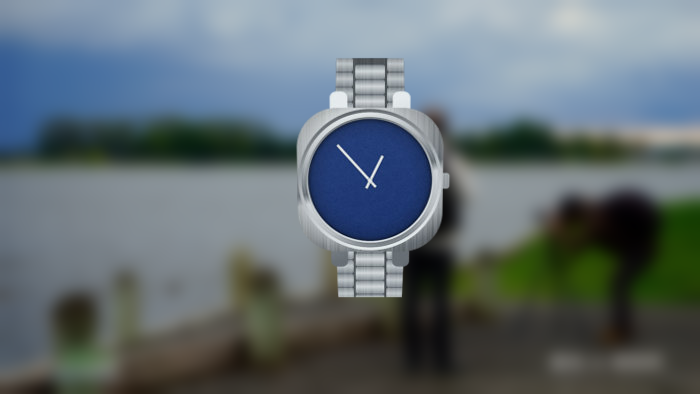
12:53
